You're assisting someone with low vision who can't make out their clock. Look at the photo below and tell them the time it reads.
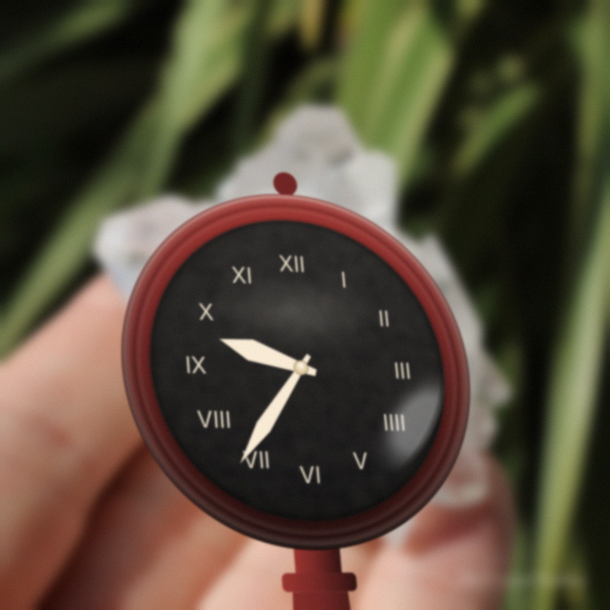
9:36
